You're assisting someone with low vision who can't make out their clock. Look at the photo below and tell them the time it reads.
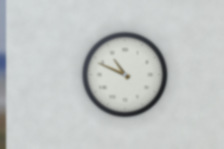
10:49
